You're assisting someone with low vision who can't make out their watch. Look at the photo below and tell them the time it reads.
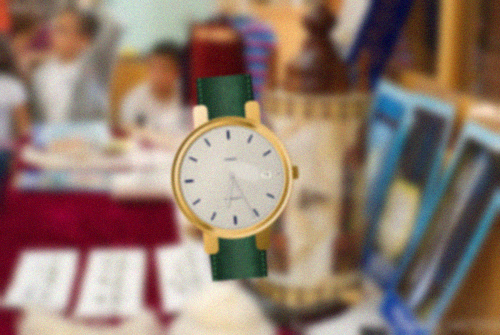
6:26
